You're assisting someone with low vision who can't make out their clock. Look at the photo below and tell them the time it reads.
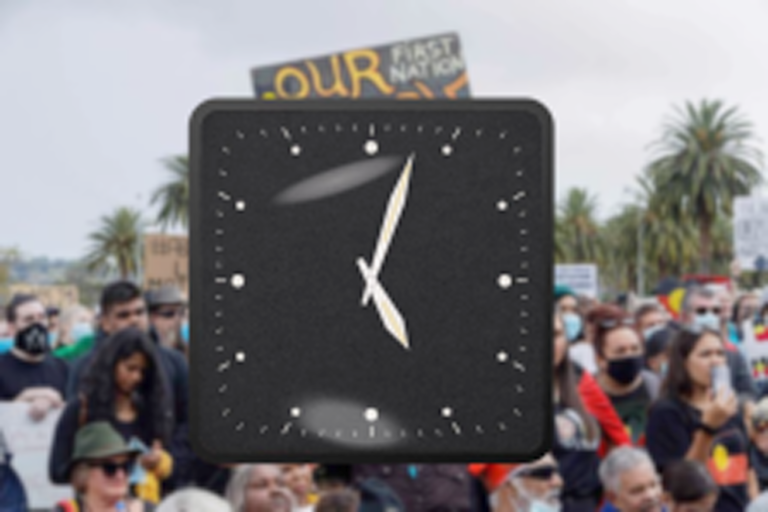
5:03
